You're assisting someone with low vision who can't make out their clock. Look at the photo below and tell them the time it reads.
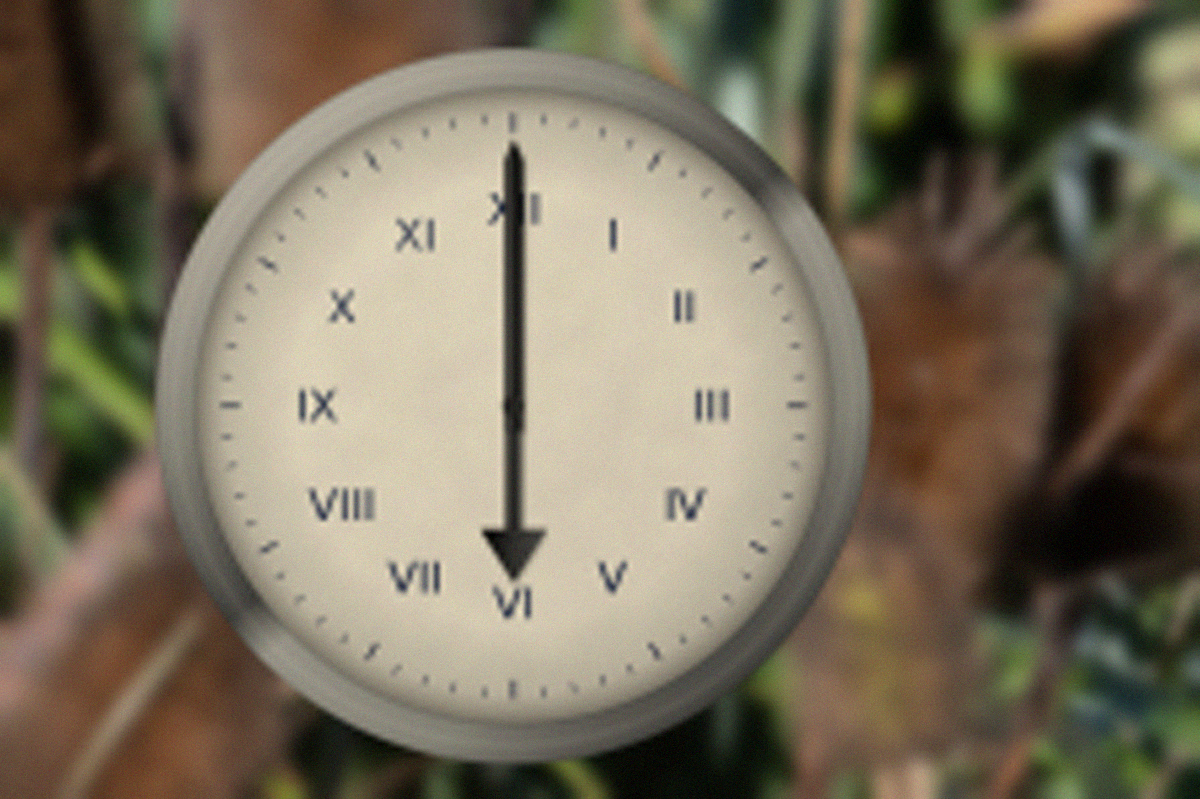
6:00
